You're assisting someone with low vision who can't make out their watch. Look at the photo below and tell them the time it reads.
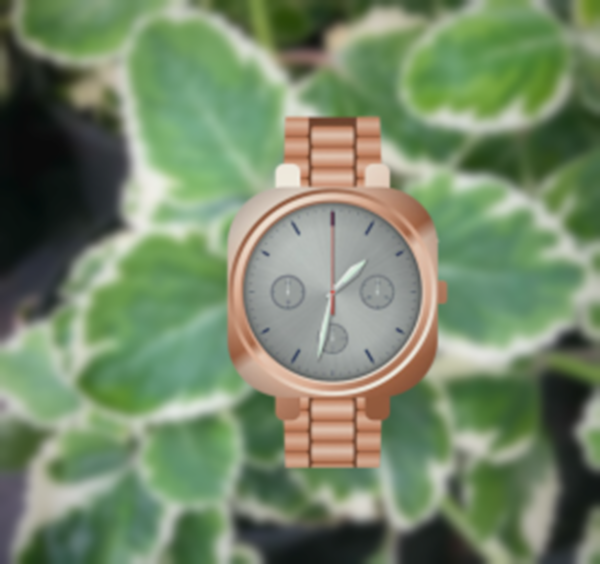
1:32
